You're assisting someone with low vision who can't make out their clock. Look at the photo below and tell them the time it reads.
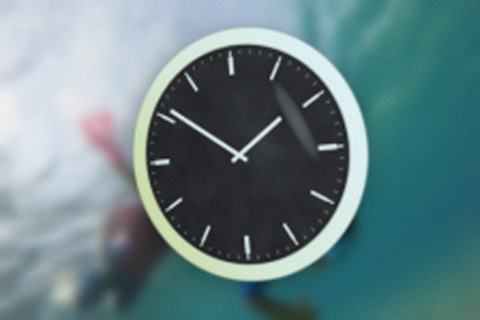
1:51
